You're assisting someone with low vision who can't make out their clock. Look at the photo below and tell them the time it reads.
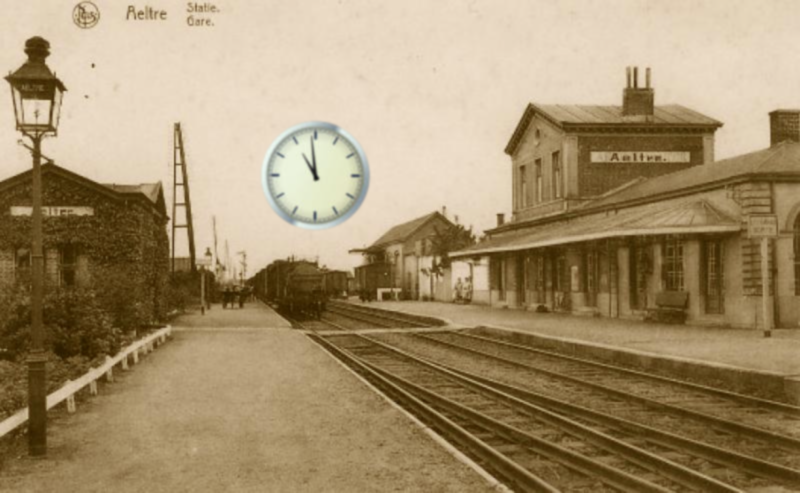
10:59
